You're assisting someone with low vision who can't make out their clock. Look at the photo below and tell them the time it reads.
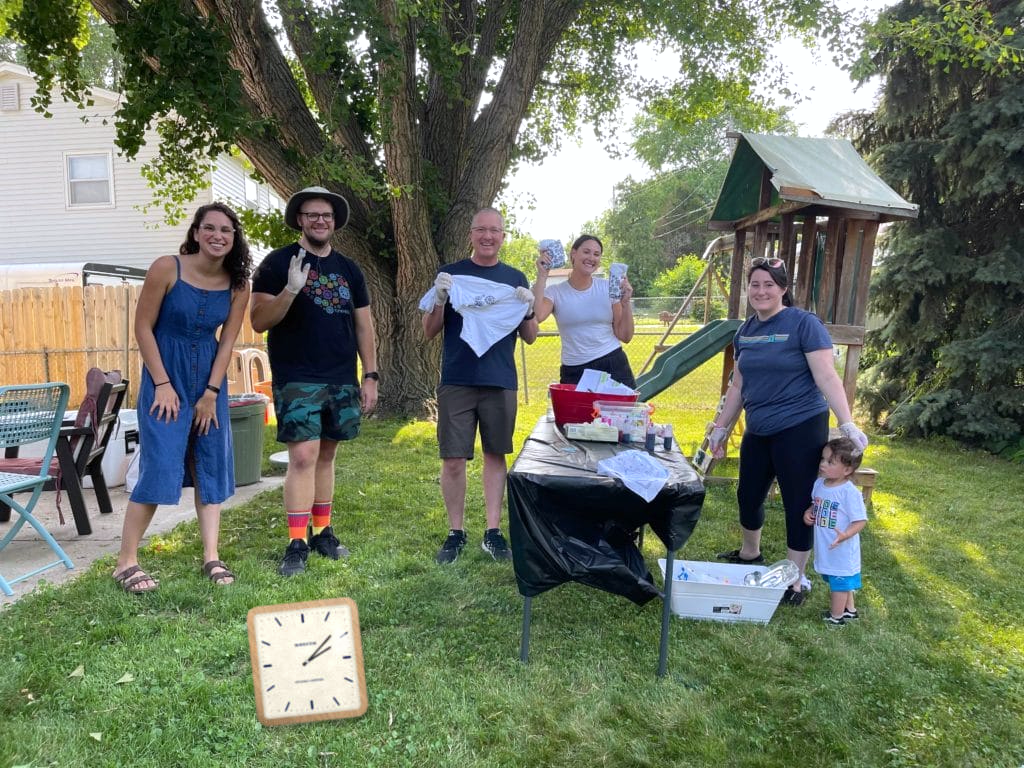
2:08
